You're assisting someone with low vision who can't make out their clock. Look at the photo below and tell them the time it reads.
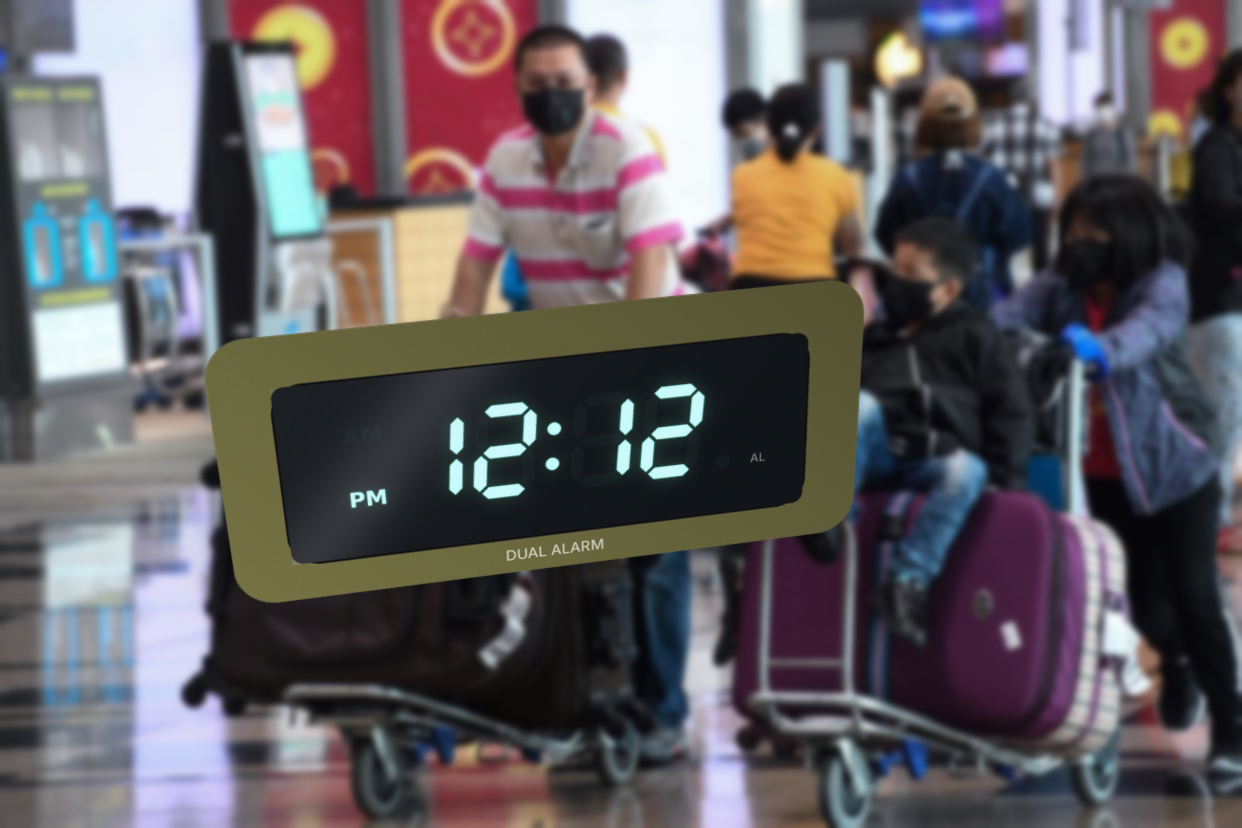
12:12
